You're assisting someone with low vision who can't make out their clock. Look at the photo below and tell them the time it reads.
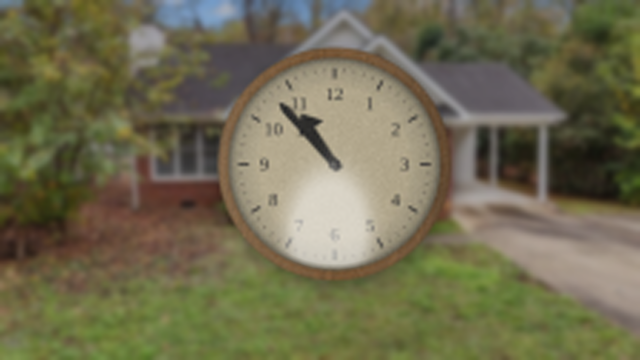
10:53
